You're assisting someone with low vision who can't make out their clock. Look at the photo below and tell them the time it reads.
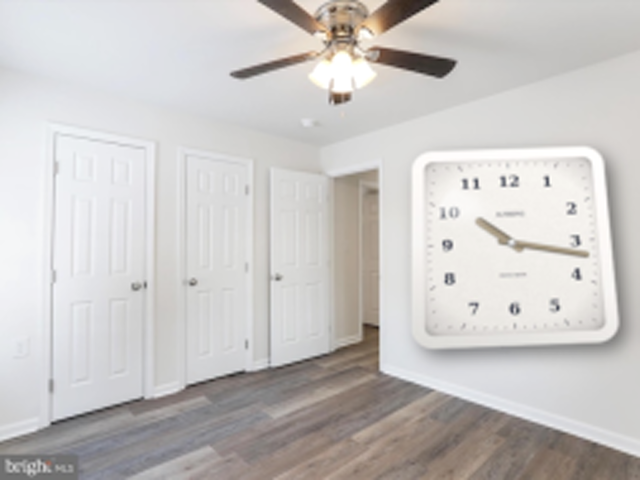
10:17
